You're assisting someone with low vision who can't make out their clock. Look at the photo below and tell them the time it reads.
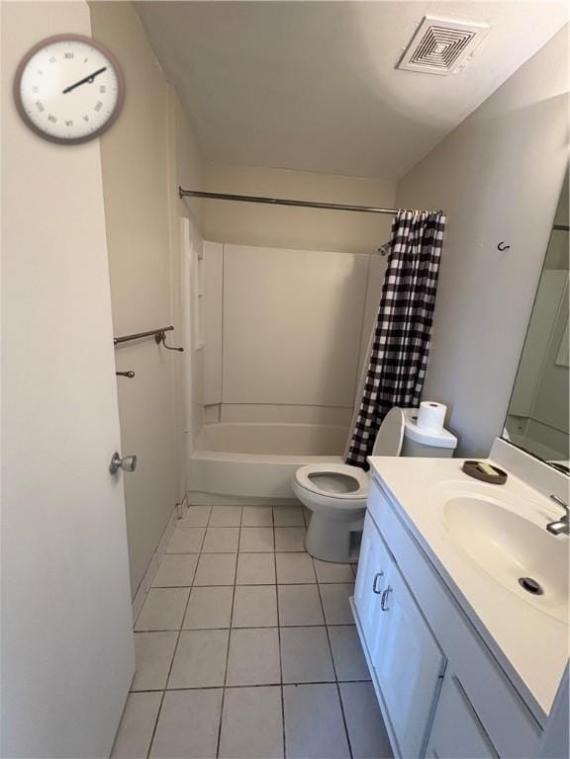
2:10
